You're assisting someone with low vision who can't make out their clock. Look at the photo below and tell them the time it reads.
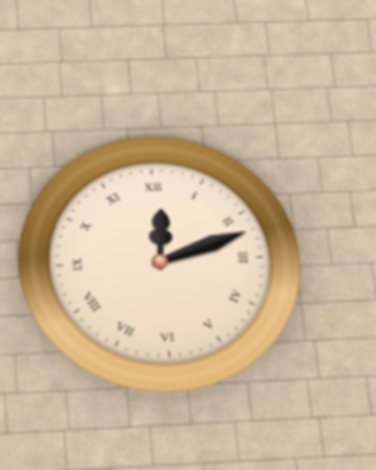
12:12
